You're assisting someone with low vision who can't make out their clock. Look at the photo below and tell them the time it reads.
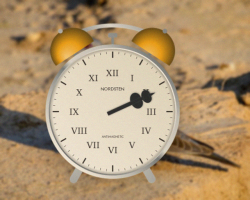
2:11
